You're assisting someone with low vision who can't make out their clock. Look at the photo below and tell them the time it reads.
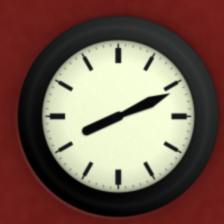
8:11
